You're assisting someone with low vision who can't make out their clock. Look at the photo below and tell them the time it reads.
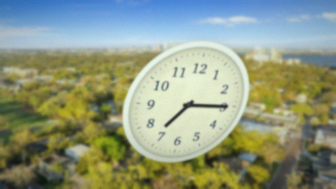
7:15
